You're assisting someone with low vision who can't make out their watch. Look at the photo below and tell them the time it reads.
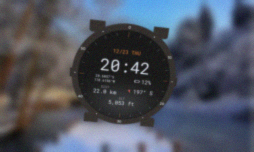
20:42
